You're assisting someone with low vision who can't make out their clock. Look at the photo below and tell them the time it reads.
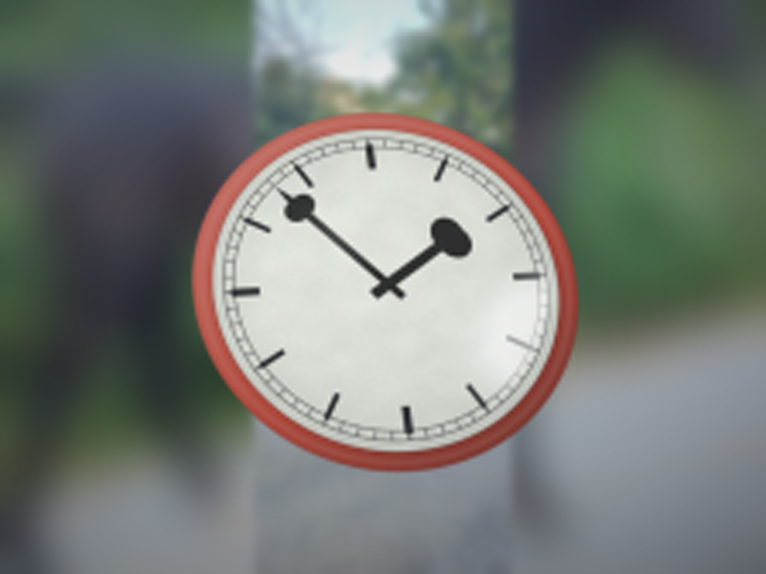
1:53
